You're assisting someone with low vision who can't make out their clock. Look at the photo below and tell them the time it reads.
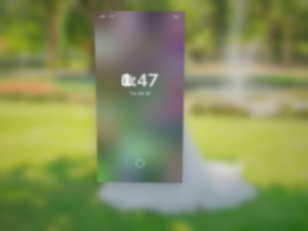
1:47
